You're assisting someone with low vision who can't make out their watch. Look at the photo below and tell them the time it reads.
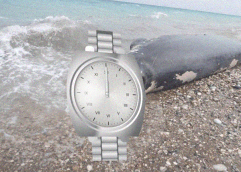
12:00
